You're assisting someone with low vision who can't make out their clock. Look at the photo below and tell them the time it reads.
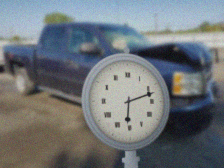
6:12
